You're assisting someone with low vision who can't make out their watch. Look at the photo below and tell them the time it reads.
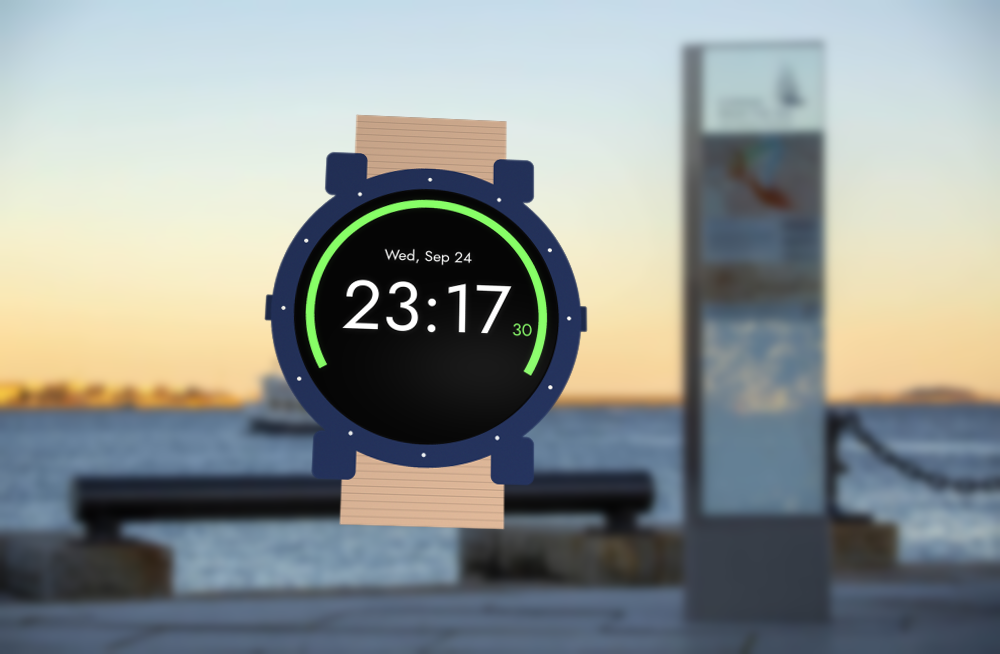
23:17:30
